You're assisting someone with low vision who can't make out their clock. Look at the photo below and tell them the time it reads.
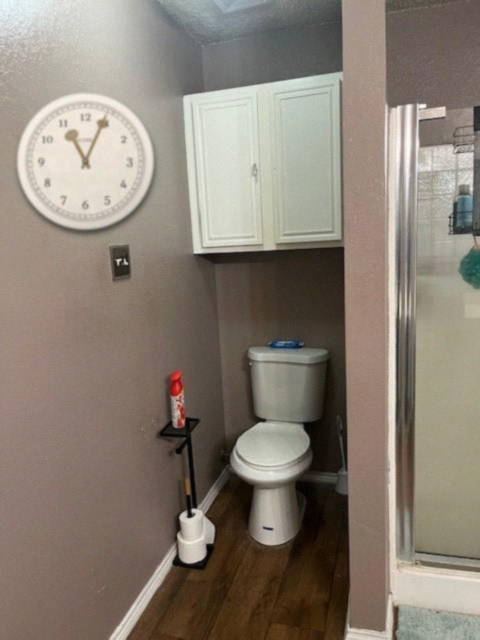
11:04
